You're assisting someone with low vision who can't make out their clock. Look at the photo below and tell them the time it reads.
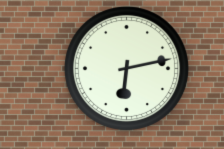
6:13
